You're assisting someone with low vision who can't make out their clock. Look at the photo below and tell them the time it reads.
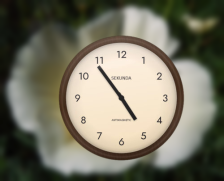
4:54
